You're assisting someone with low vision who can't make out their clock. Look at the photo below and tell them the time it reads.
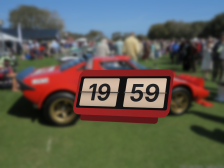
19:59
